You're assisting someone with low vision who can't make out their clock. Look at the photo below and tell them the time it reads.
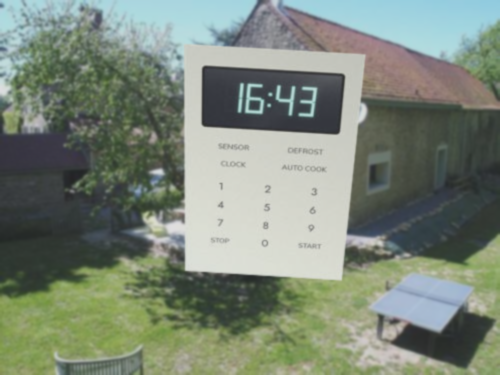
16:43
